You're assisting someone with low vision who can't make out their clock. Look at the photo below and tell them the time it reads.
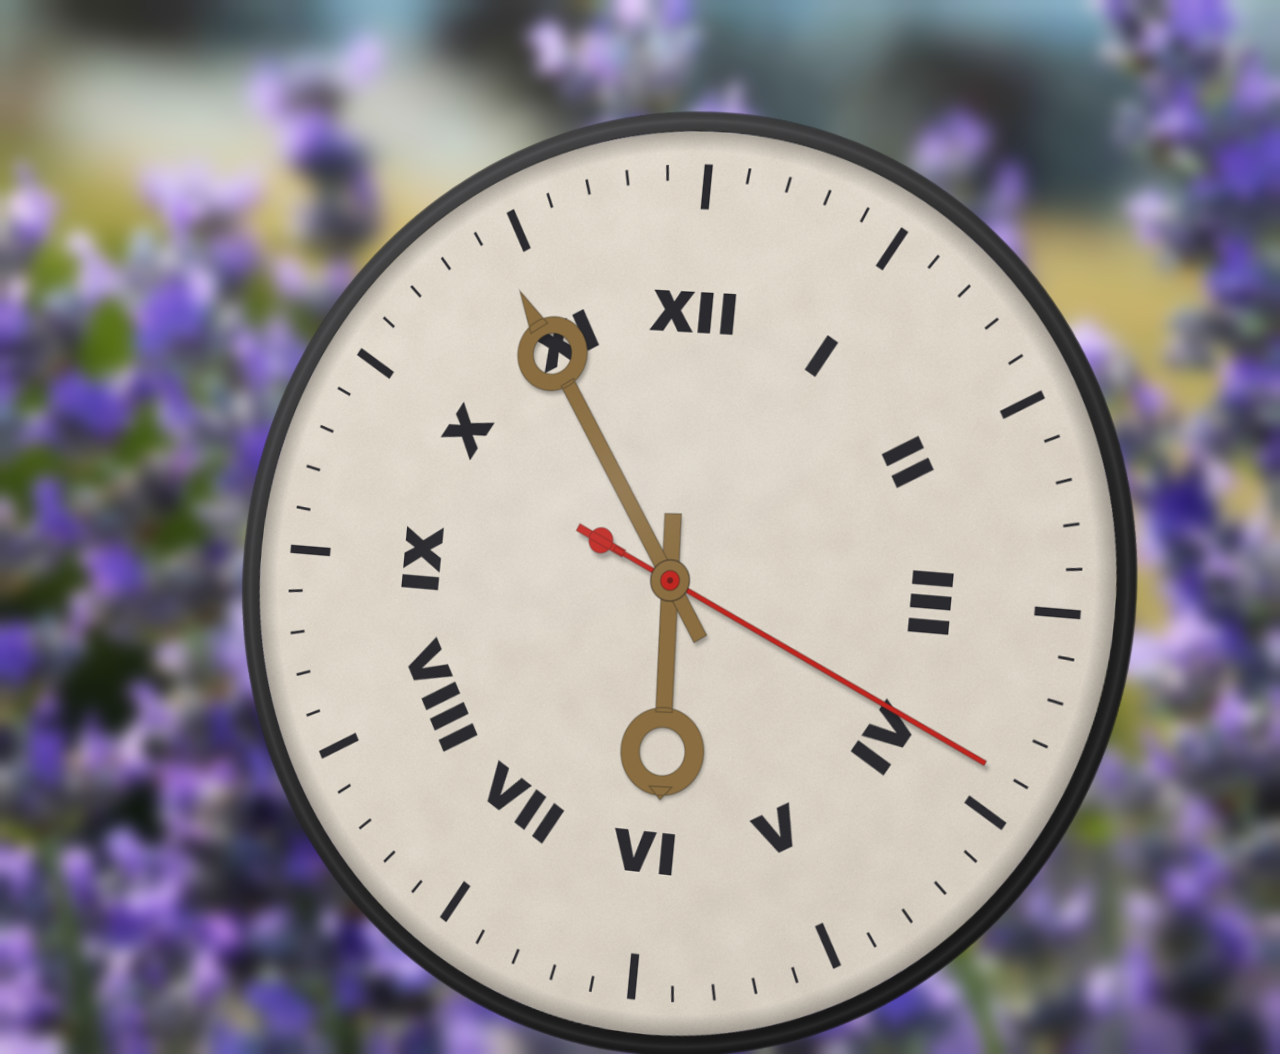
5:54:19
